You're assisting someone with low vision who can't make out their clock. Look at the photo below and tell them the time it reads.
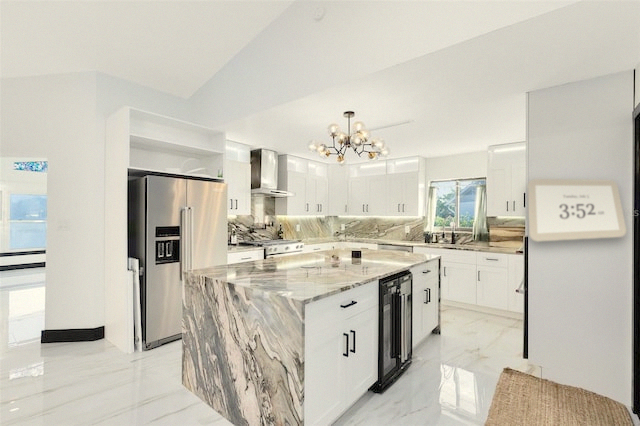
3:52
